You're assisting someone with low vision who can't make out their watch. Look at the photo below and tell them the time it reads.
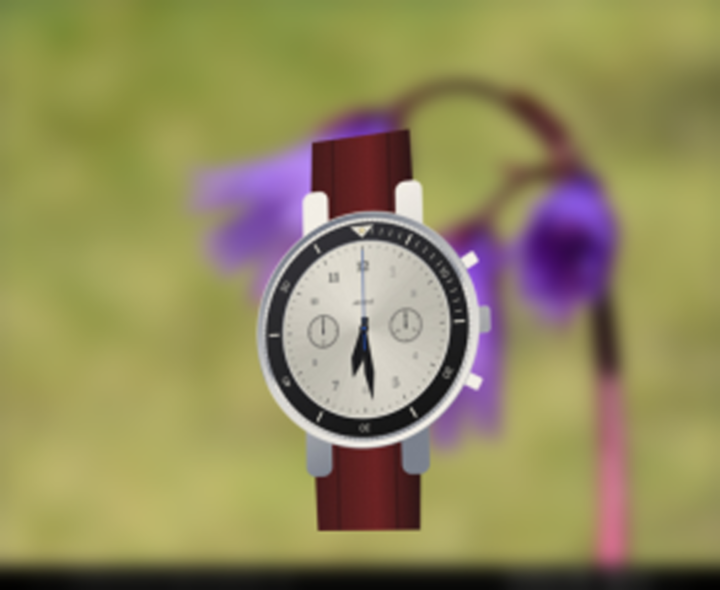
6:29
